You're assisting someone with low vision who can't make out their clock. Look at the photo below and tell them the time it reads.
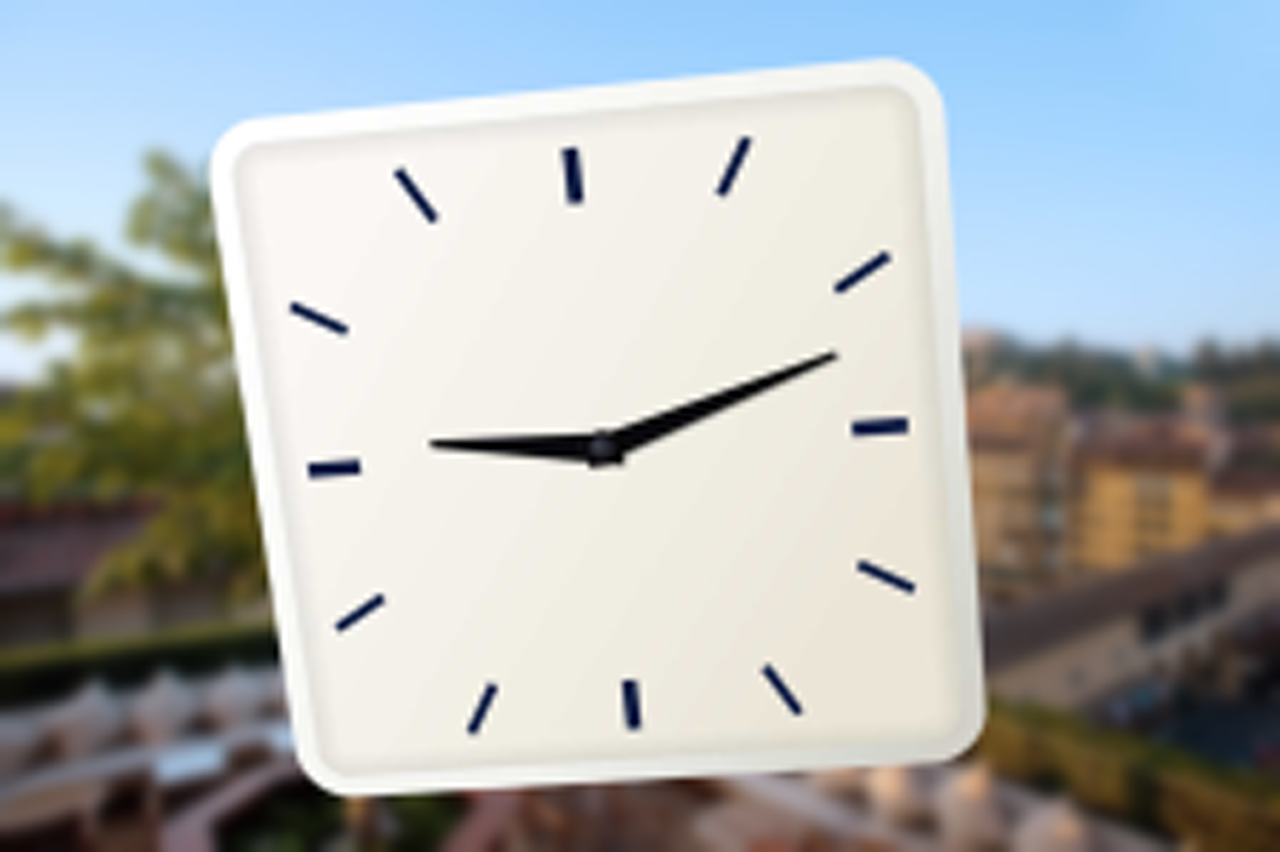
9:12
